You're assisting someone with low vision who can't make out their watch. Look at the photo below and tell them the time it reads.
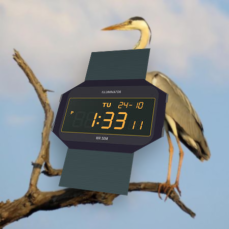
1:33:11
